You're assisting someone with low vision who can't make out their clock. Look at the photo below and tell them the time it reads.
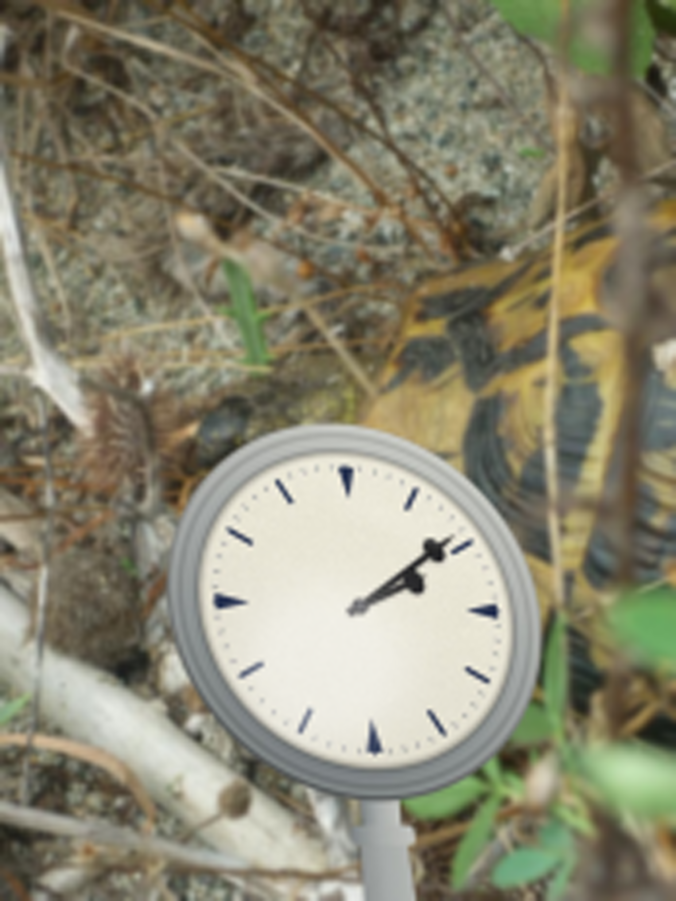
2:09
